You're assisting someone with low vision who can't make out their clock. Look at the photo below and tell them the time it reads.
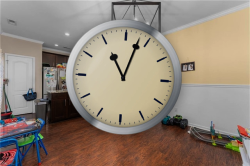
11:03
